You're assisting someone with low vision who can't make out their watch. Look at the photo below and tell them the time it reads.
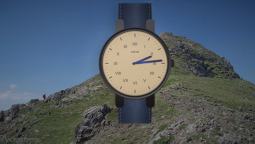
2:14
